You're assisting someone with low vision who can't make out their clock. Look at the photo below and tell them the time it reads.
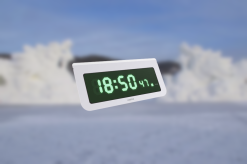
18:50:47
